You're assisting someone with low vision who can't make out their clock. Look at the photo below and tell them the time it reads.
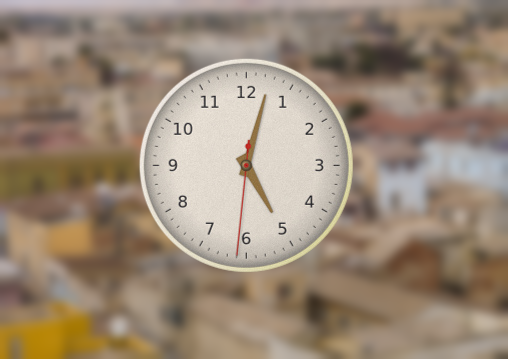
5:02:31
